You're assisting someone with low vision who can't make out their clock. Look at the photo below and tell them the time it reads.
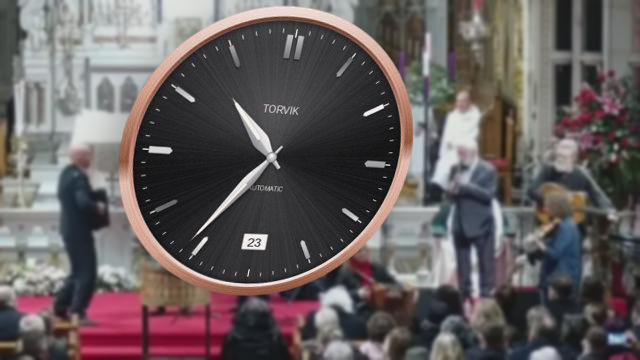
10:36
